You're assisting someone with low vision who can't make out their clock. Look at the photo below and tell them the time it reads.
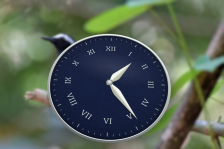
1:24
